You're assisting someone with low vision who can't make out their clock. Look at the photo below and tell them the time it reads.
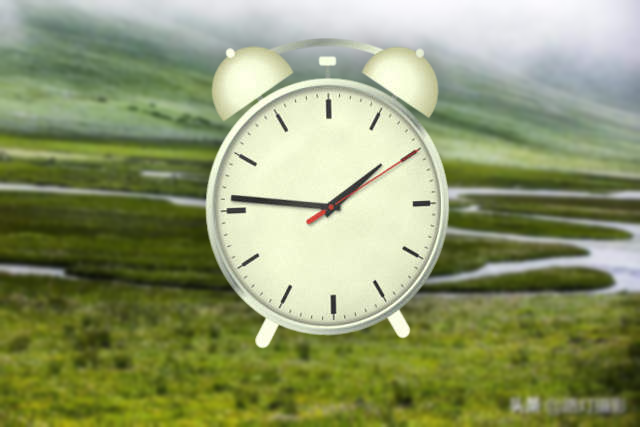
1:46:10
